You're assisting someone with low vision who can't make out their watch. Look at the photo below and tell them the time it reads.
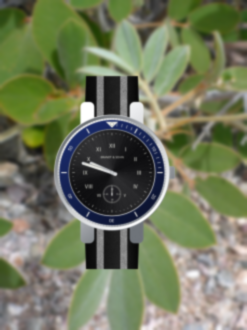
9:48
